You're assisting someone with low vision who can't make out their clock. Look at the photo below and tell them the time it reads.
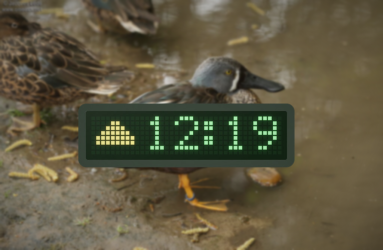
12:19
